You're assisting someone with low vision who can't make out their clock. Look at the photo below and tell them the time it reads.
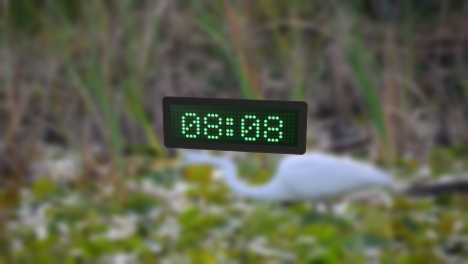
8:08
